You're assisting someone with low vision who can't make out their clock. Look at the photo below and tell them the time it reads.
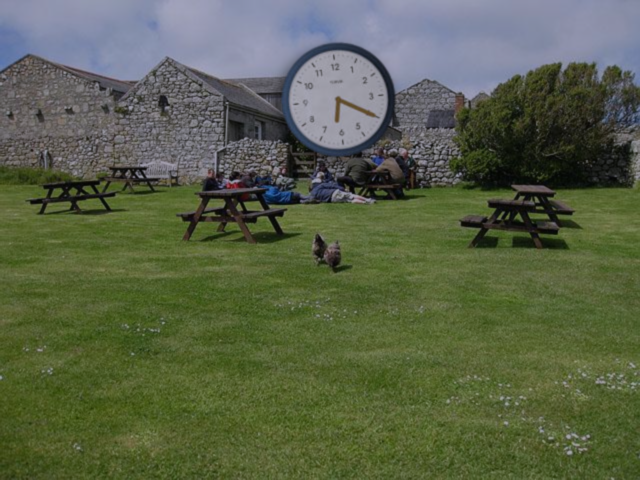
6:20
